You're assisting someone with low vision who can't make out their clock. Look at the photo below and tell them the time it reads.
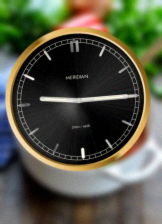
9:15
